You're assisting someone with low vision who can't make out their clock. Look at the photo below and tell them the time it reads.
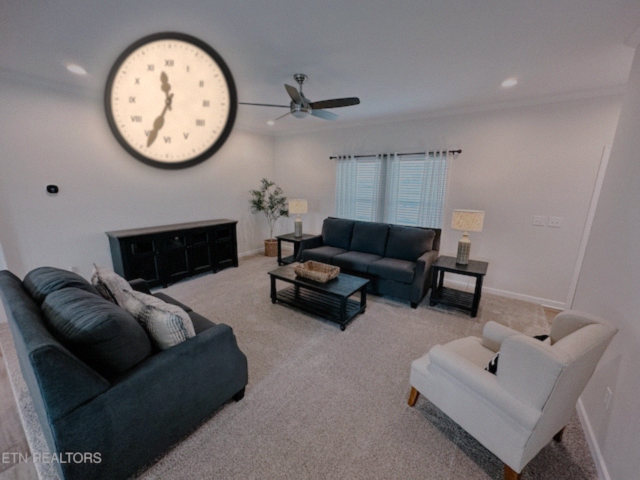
11:34
